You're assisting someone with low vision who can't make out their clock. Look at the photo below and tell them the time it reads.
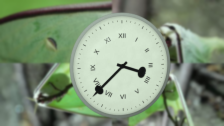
3:38
